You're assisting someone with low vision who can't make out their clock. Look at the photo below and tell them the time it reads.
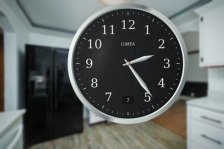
2:24
